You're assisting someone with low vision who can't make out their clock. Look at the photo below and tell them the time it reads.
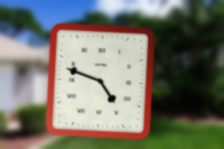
4:48
